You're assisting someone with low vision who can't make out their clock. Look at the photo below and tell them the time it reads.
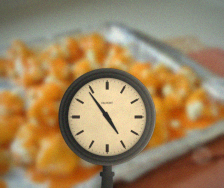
4:54
